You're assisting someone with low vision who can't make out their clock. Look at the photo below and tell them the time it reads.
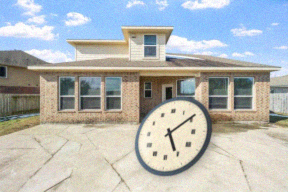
5:09
